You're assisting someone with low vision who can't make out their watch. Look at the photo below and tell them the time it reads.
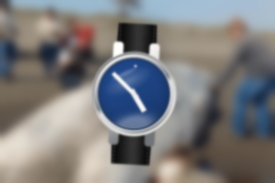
4:52
